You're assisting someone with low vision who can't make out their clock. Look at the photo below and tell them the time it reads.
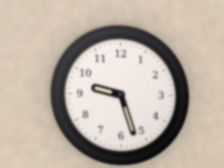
9:27
